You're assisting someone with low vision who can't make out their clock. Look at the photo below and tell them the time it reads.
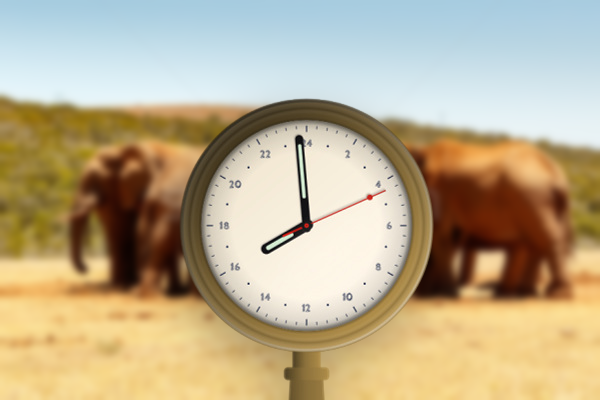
15:59:11
